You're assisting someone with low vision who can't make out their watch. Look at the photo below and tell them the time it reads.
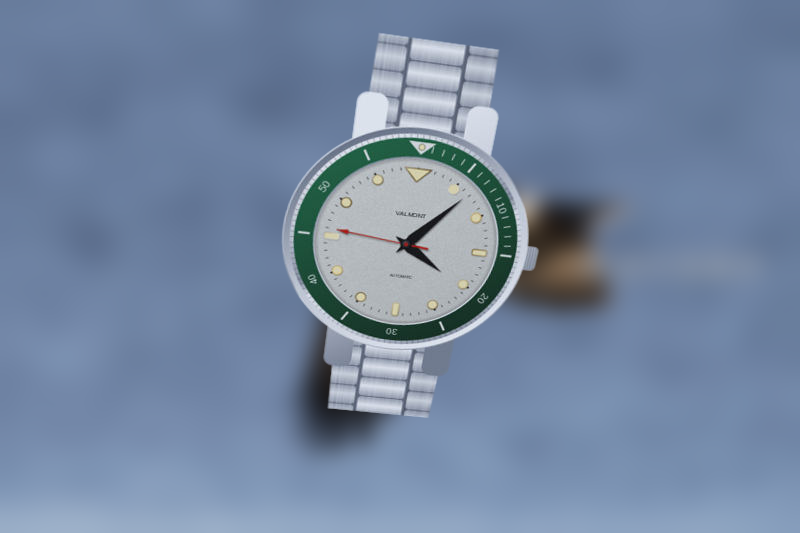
4:06:46
